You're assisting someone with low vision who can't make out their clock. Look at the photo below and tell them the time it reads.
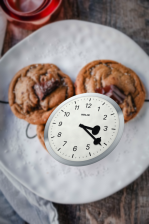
3:21
